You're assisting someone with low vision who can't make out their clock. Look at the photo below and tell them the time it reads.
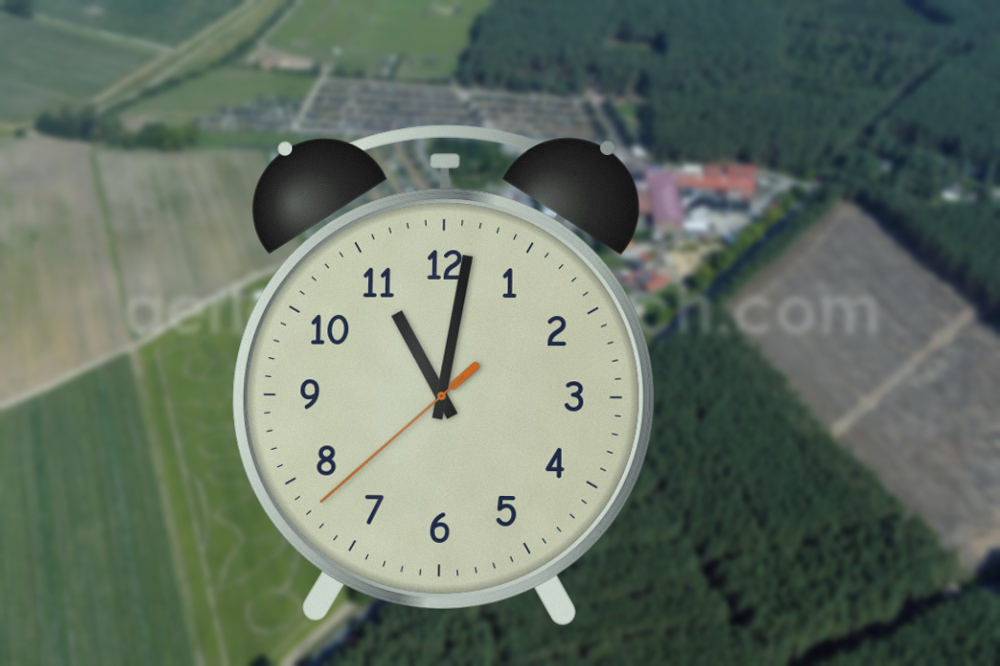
11:01:38
